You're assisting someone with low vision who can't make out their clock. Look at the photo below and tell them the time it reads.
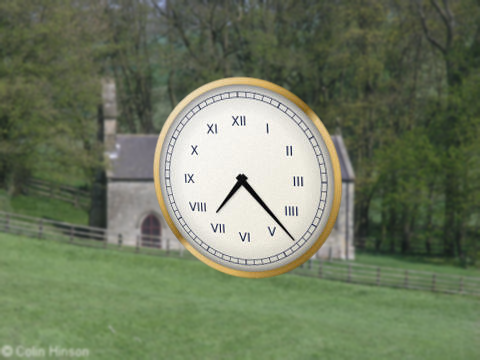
7:23
